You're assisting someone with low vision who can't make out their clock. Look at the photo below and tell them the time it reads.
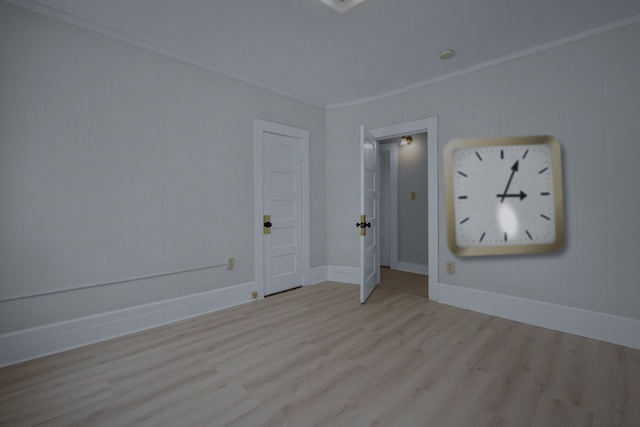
3:04
